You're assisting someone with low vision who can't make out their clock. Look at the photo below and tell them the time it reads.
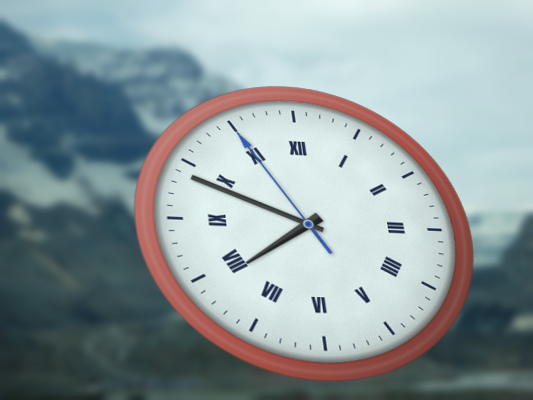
7:48:55
